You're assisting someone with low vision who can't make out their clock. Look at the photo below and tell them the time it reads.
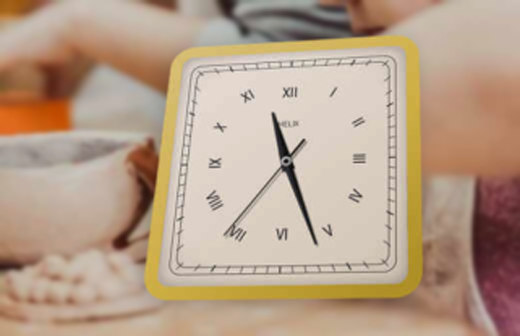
11:26:36
